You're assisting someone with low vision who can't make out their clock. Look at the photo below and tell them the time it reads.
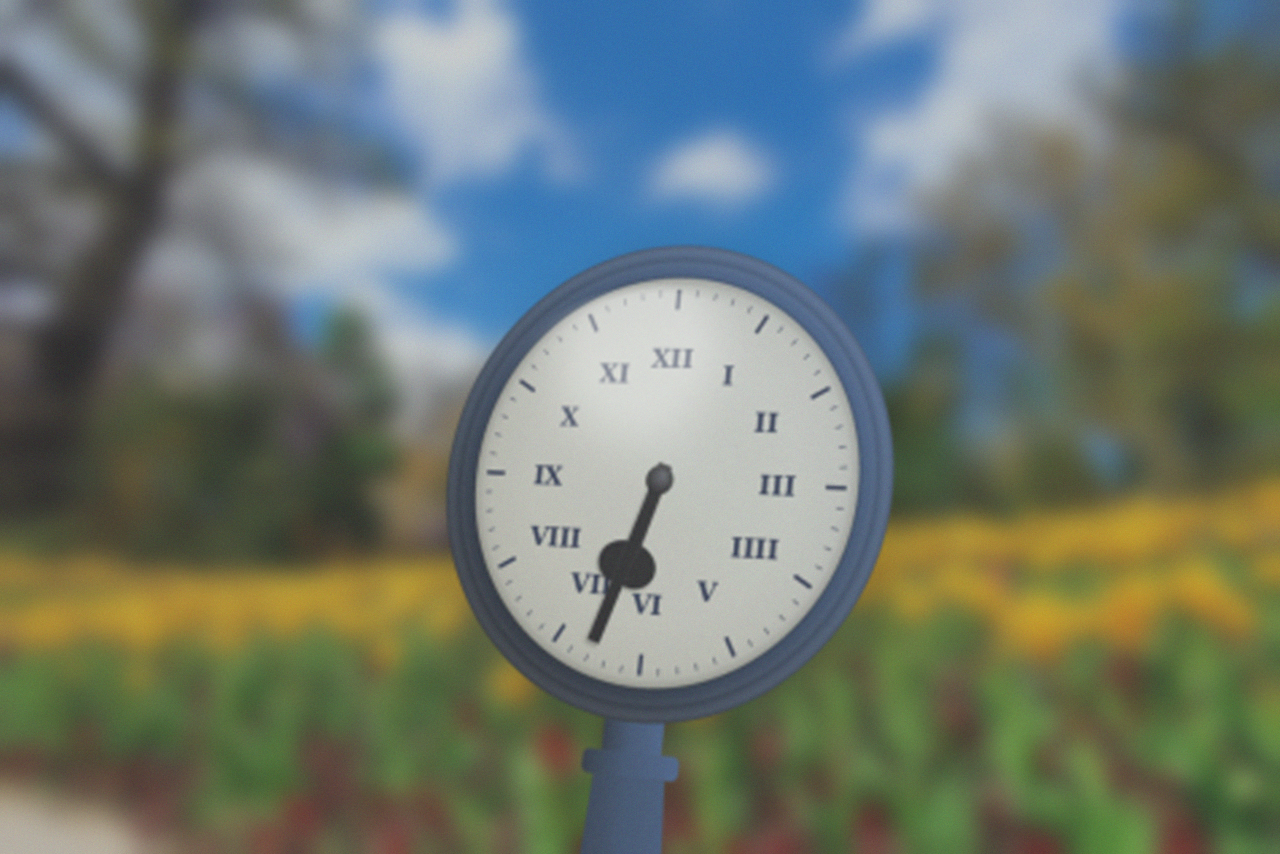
6:33
